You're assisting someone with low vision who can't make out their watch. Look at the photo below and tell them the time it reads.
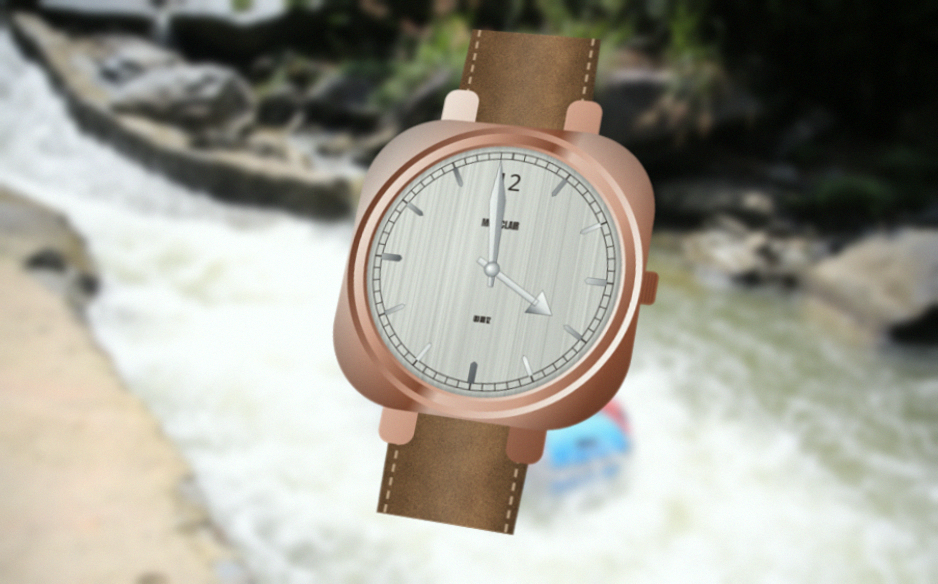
3:59
